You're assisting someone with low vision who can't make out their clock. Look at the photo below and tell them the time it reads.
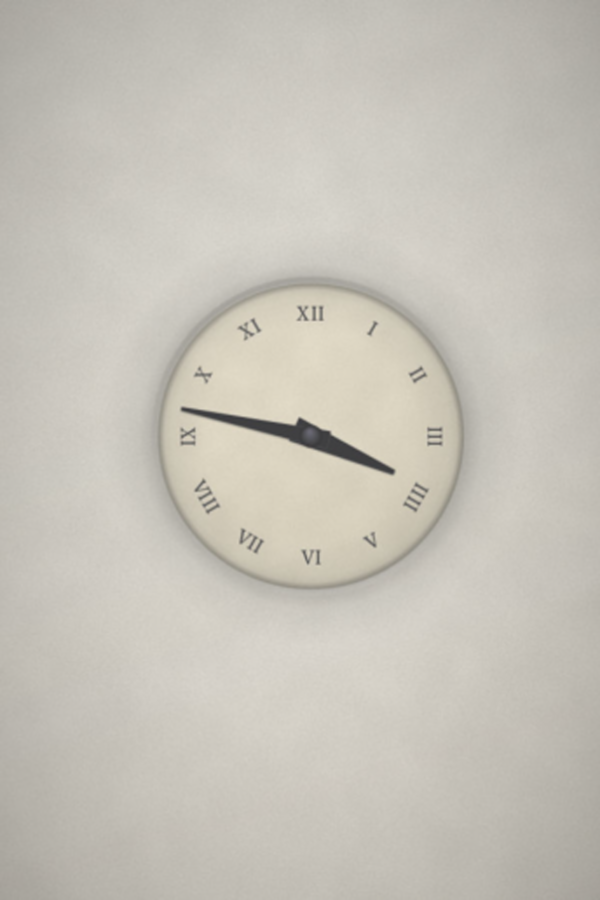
3:47
